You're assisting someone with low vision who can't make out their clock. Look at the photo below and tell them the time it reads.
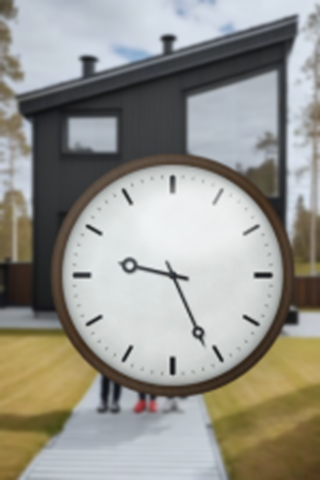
9:26
